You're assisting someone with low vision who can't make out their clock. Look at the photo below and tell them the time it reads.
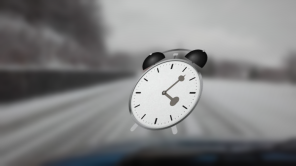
4:07
